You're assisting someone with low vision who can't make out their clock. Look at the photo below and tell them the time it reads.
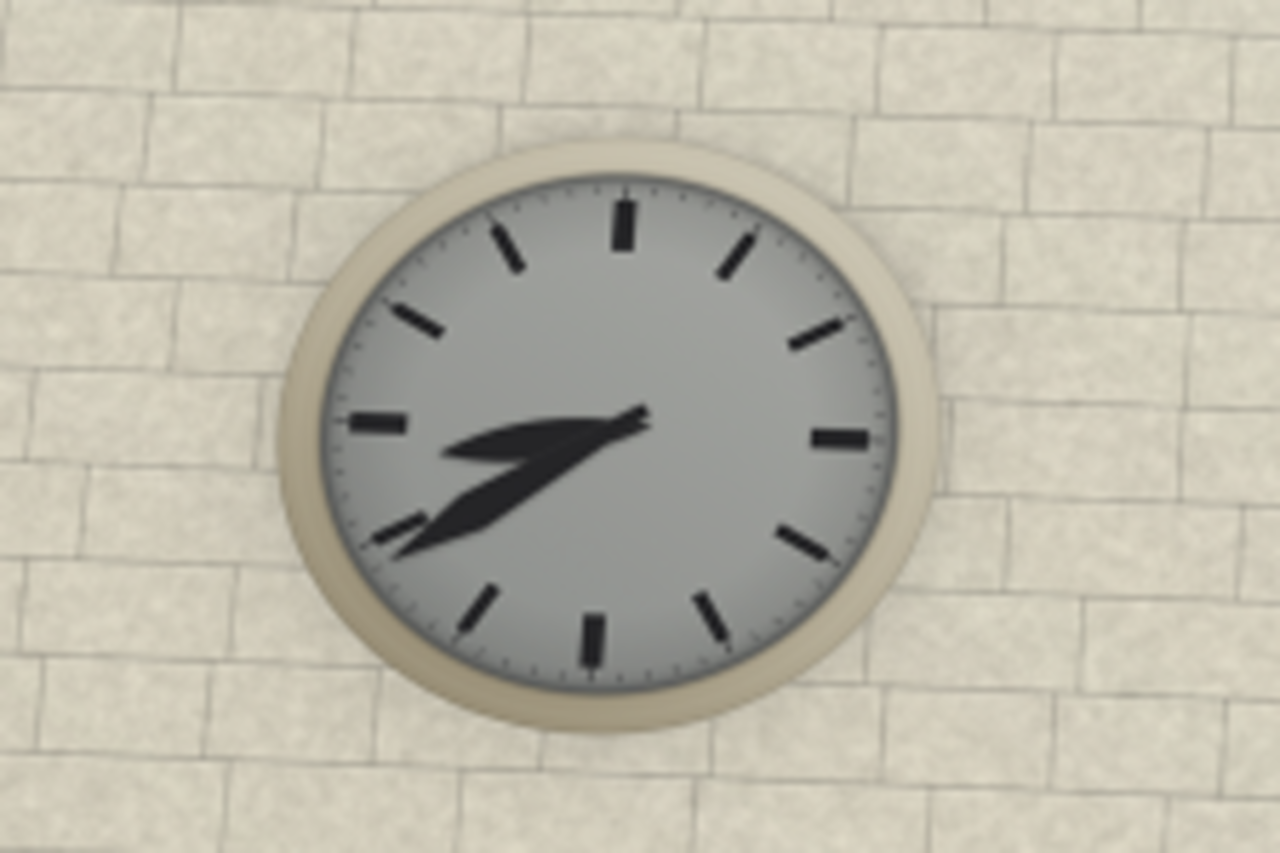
8:39
